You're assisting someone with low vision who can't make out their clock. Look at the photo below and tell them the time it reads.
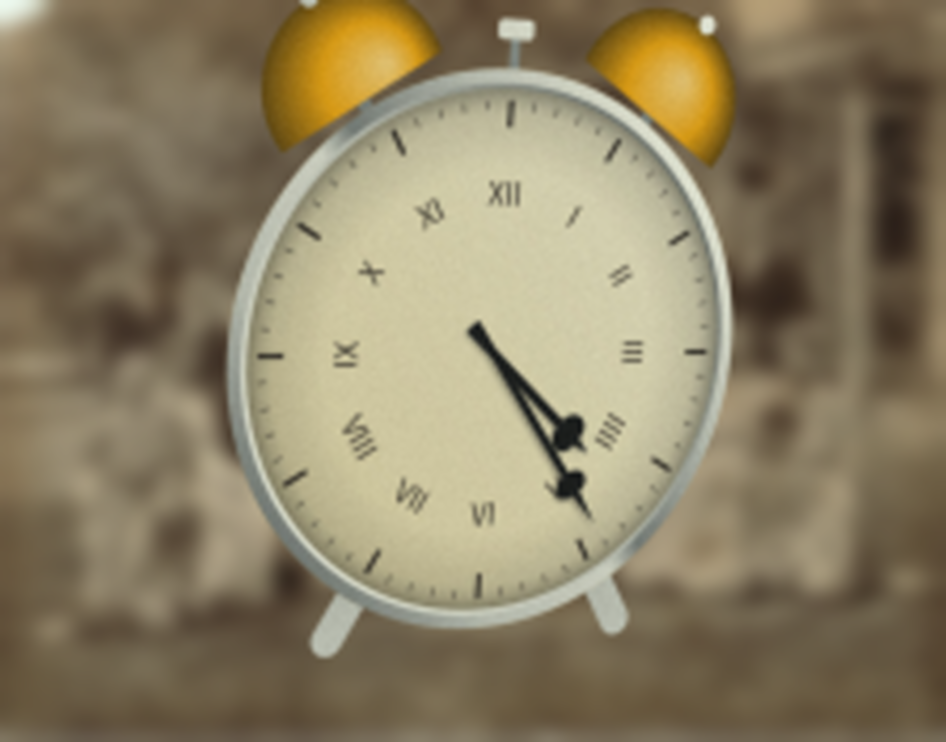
4:24
